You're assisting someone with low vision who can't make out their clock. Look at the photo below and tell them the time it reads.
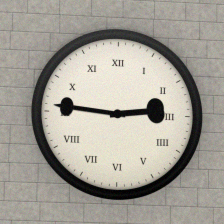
2:46
